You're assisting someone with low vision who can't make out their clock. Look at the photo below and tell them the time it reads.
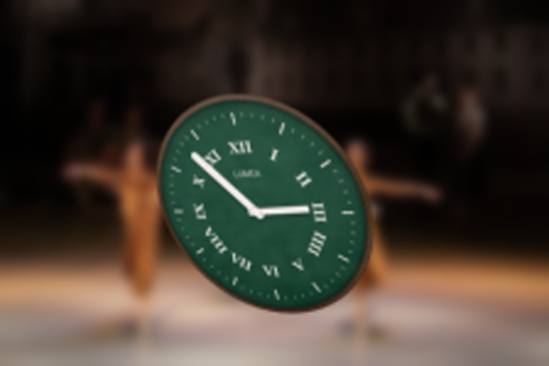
2:53
